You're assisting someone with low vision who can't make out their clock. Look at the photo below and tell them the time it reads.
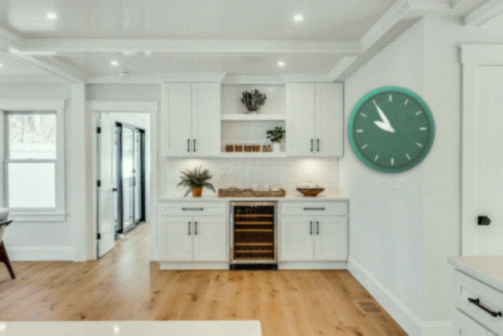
9:55
